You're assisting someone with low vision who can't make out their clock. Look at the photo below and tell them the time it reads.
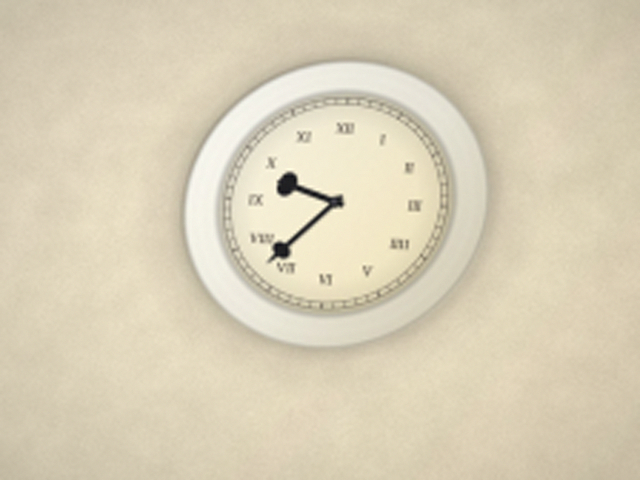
9:37
